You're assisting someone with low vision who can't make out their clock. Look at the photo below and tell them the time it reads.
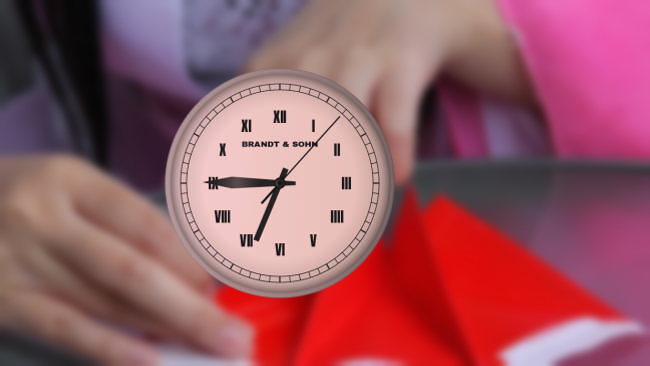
6:45:07
